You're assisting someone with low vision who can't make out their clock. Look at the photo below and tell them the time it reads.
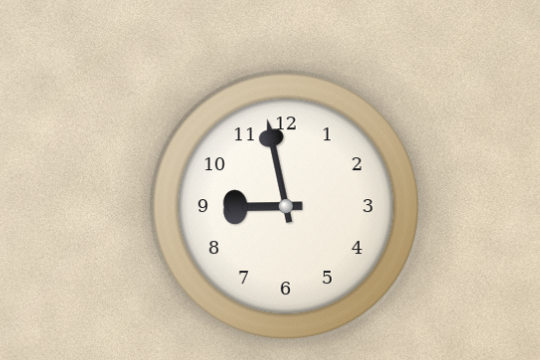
8:58
